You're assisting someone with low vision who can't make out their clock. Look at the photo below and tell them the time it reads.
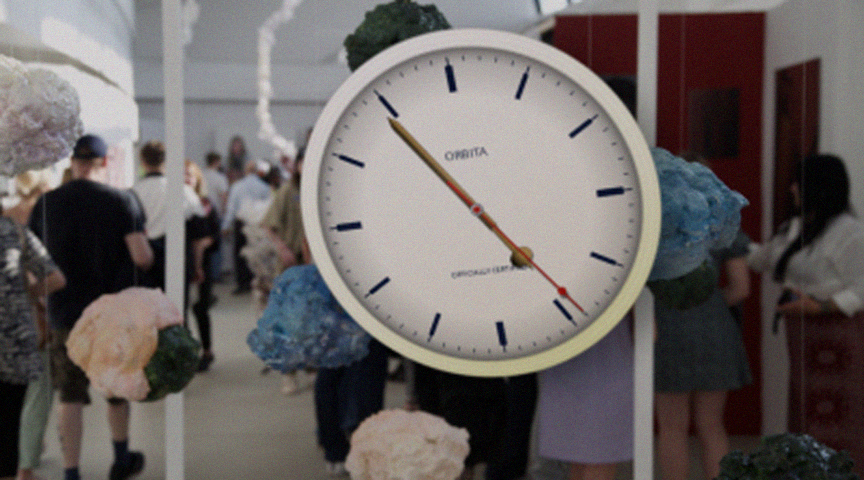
4:54:24
